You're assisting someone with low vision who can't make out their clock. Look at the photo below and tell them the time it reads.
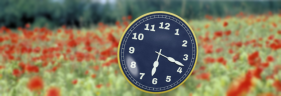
6:18
